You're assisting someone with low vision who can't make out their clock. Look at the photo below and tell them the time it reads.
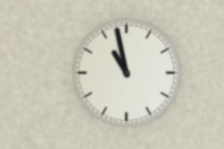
10:58
